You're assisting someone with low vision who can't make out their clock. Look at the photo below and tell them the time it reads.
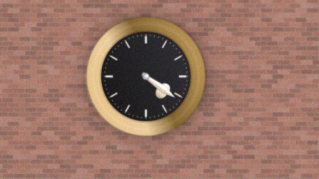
4:21
